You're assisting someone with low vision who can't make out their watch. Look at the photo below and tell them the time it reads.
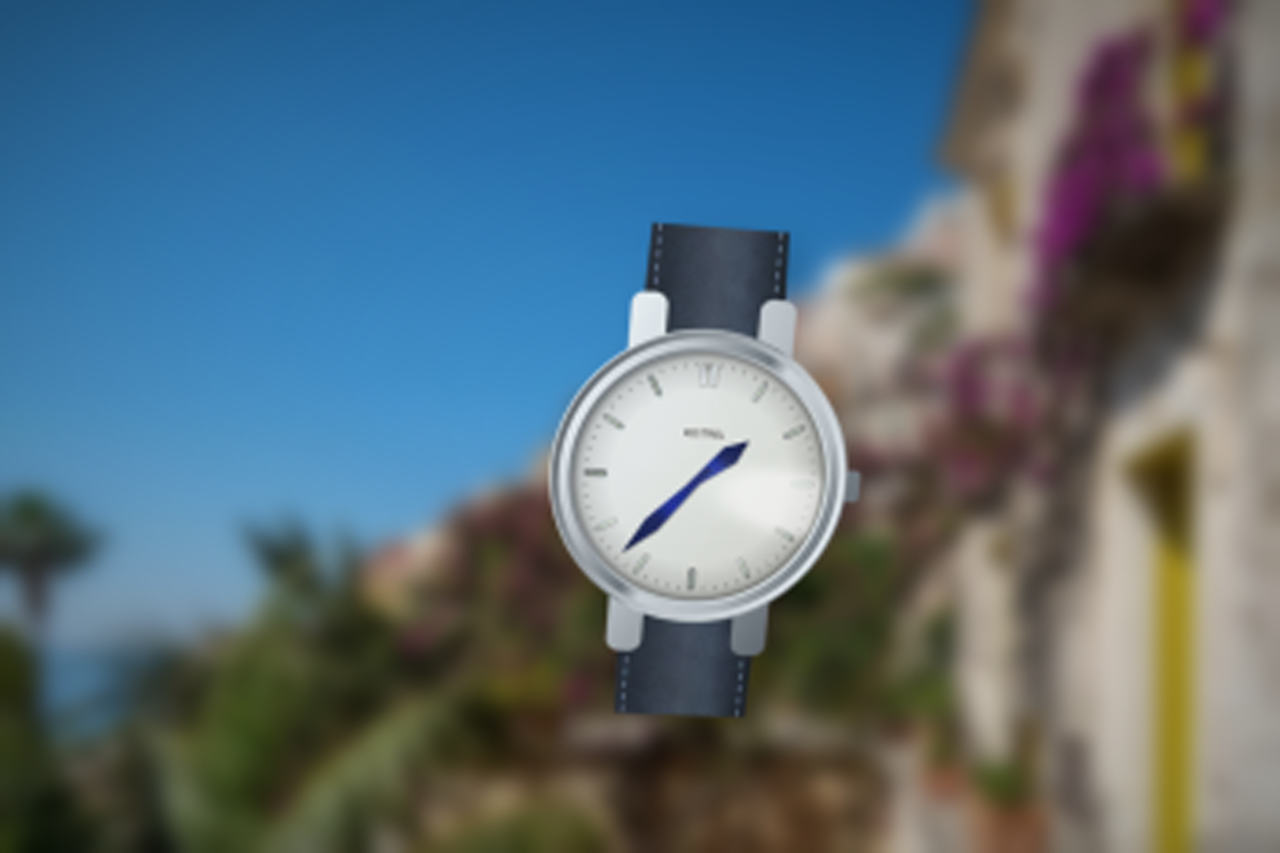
1:37
